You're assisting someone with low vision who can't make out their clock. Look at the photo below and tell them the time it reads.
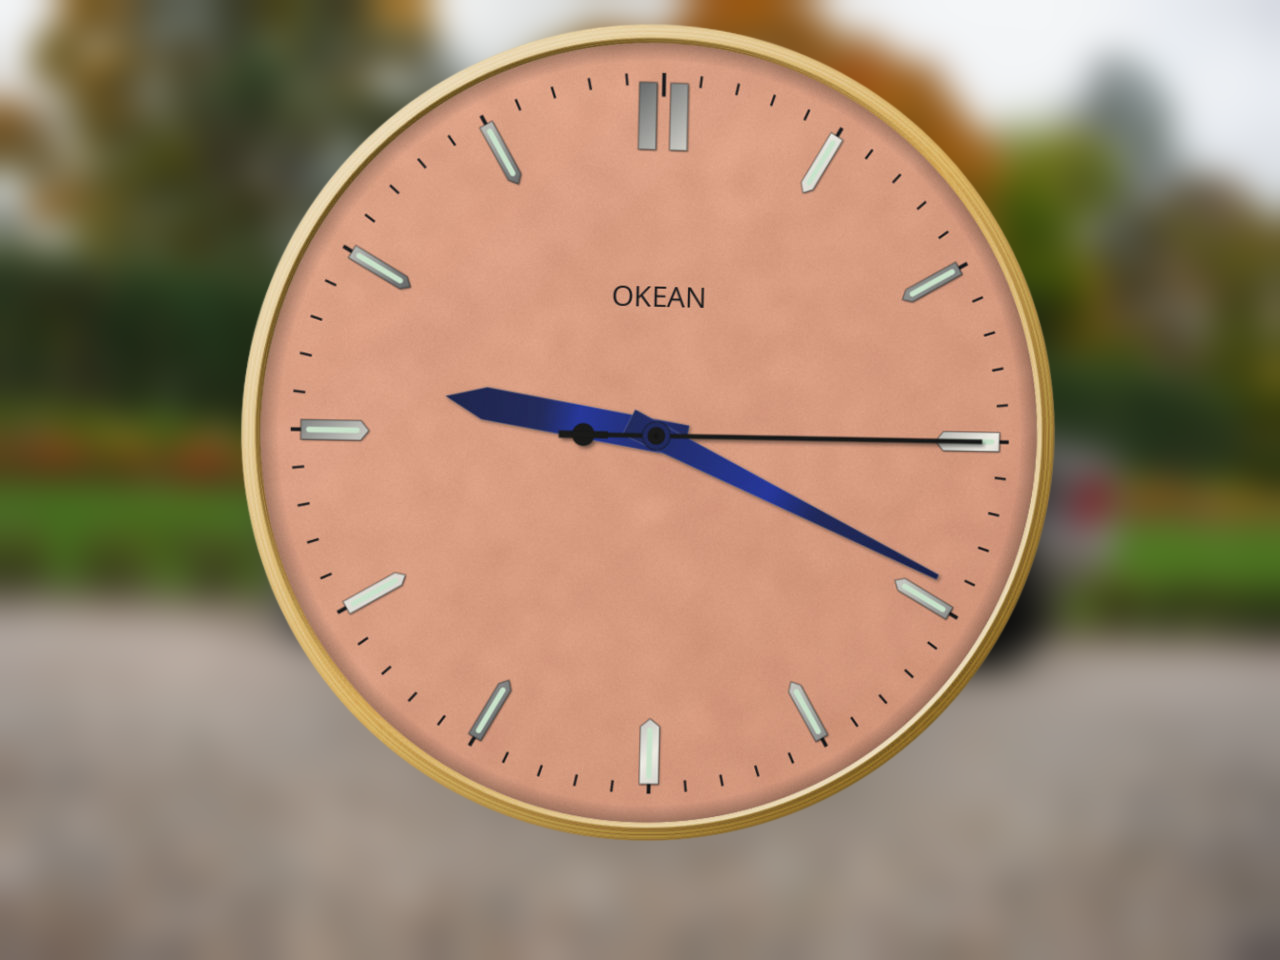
9:19:15
